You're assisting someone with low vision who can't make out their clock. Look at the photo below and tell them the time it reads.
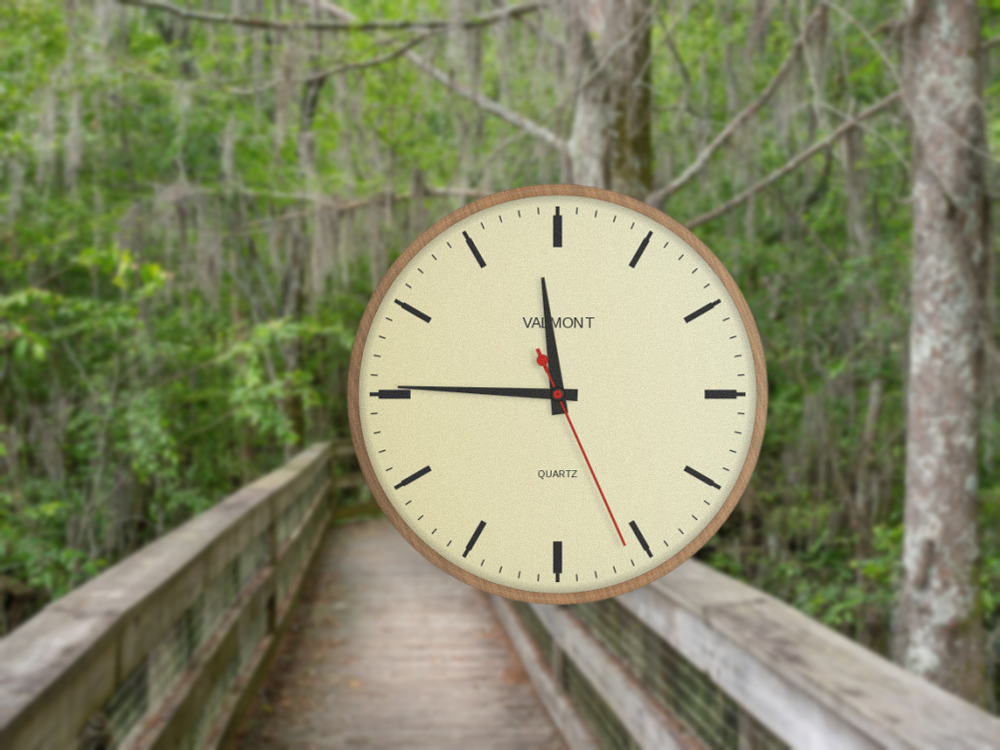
11:45:26
